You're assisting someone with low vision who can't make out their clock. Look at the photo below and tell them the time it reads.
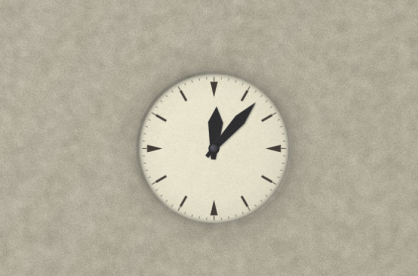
12:07
